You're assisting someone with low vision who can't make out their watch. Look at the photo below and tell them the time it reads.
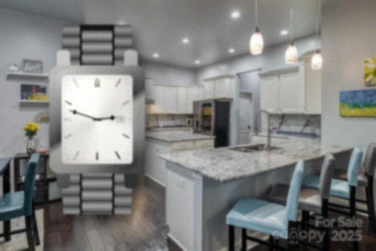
2:48
